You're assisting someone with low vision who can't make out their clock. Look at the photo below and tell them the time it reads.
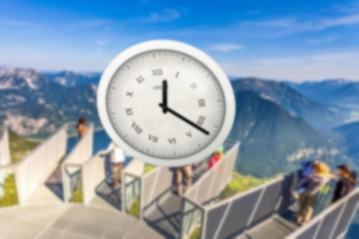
12:22
